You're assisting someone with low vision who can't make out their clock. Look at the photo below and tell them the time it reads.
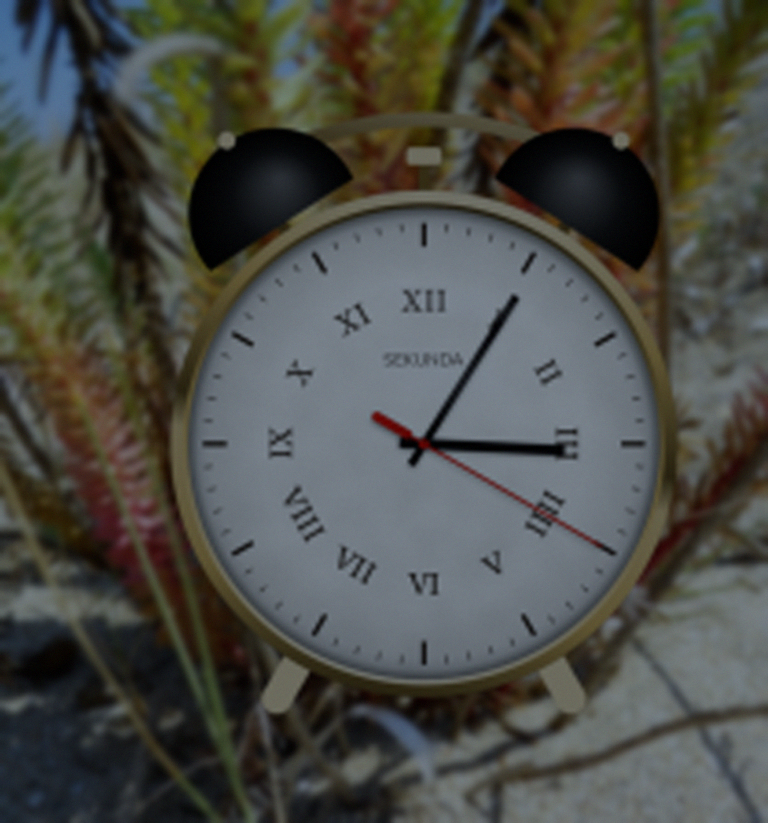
3:05:20
